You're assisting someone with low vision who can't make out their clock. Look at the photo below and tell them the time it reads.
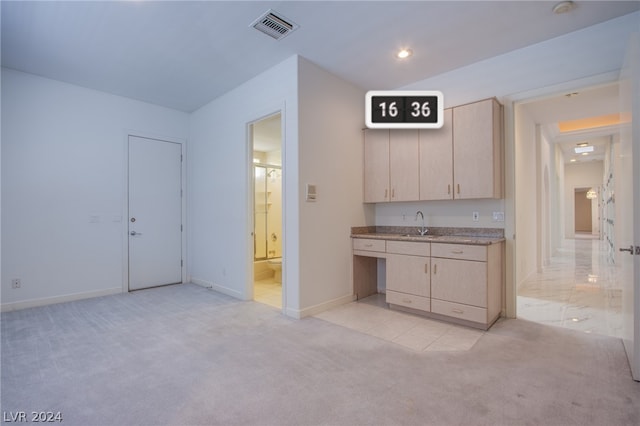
16:36
